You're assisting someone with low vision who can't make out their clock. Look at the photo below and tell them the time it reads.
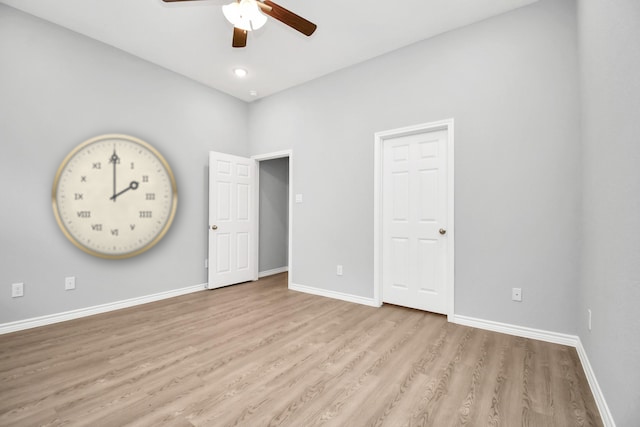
2:00
